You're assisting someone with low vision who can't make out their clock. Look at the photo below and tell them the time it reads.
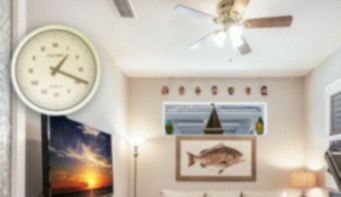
1:19
